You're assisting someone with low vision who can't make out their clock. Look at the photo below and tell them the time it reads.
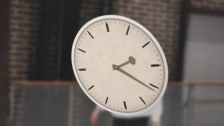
2:21
